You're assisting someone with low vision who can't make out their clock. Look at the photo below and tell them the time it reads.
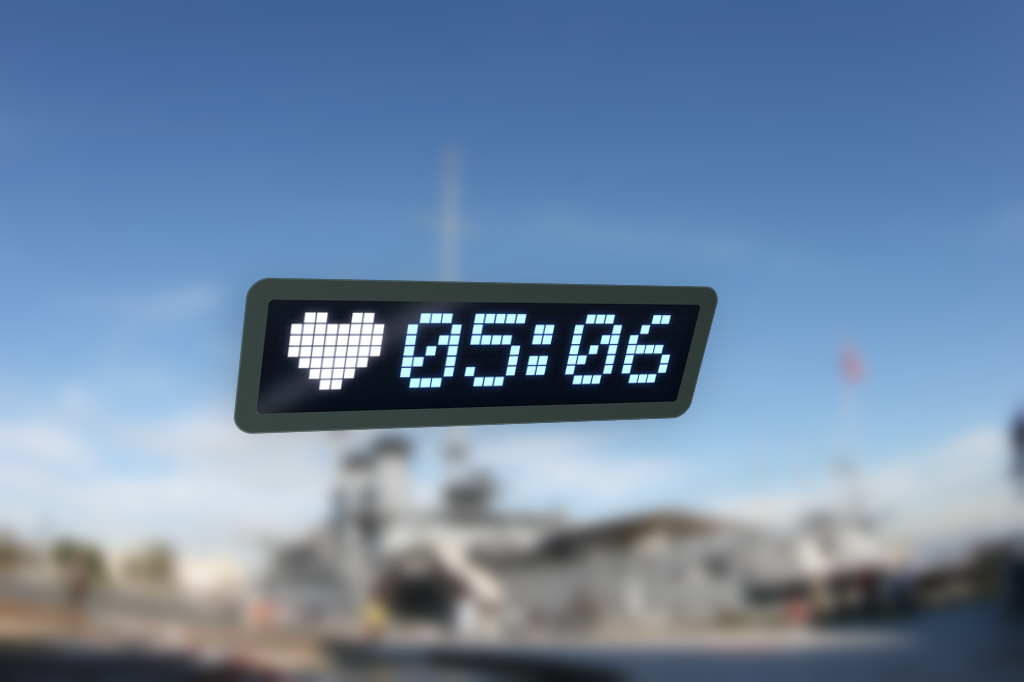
5:06
